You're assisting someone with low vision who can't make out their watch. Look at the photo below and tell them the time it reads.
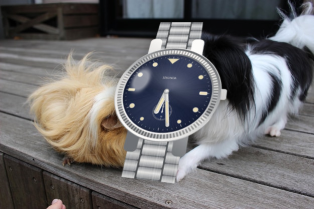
6:28
